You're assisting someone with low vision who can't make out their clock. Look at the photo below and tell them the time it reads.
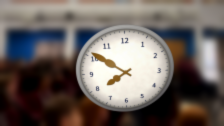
7:51
